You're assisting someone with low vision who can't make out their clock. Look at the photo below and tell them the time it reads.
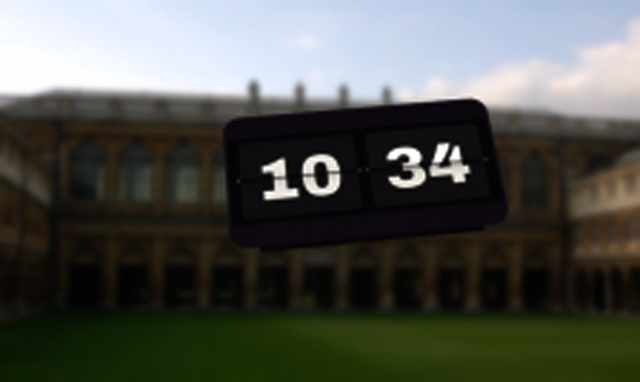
10:34
